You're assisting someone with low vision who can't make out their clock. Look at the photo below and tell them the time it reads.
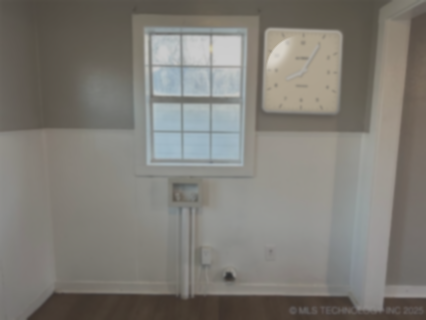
8:05
